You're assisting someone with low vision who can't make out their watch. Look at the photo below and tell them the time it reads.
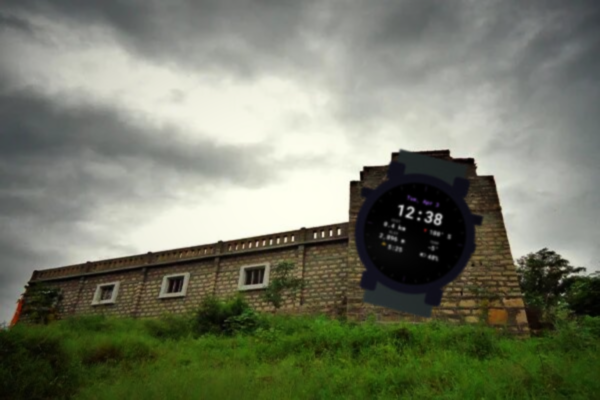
12:38
